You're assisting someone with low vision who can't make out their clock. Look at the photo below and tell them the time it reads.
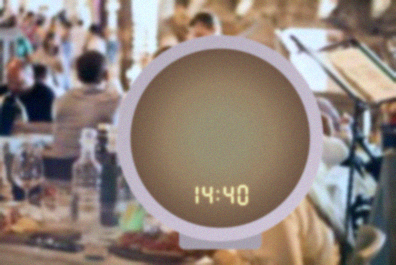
14:40
